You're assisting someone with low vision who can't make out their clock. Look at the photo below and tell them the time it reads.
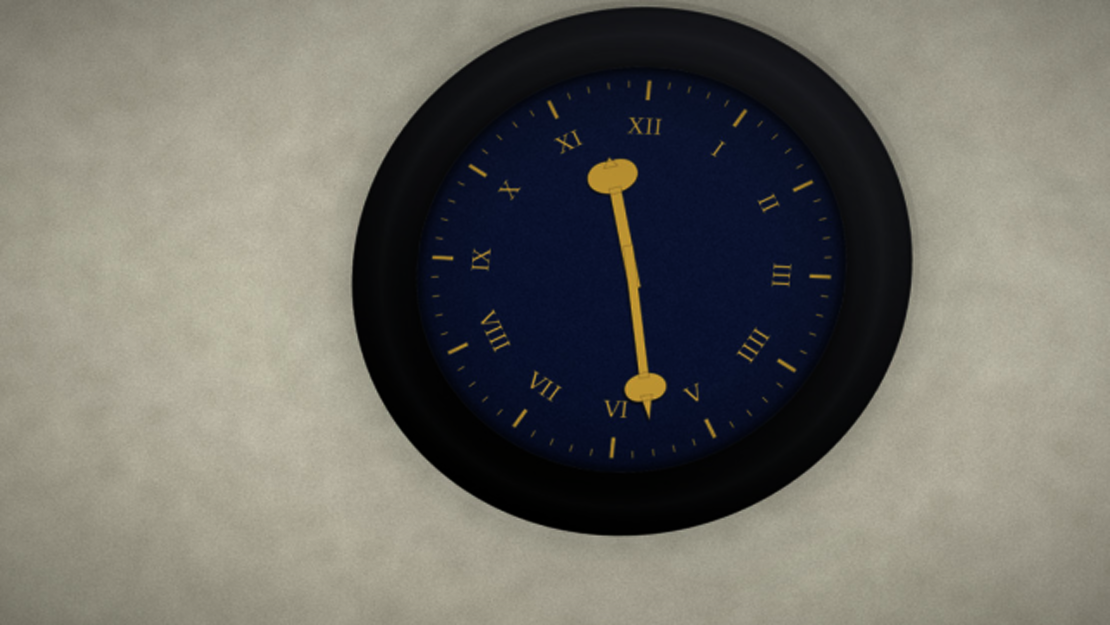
11:28
